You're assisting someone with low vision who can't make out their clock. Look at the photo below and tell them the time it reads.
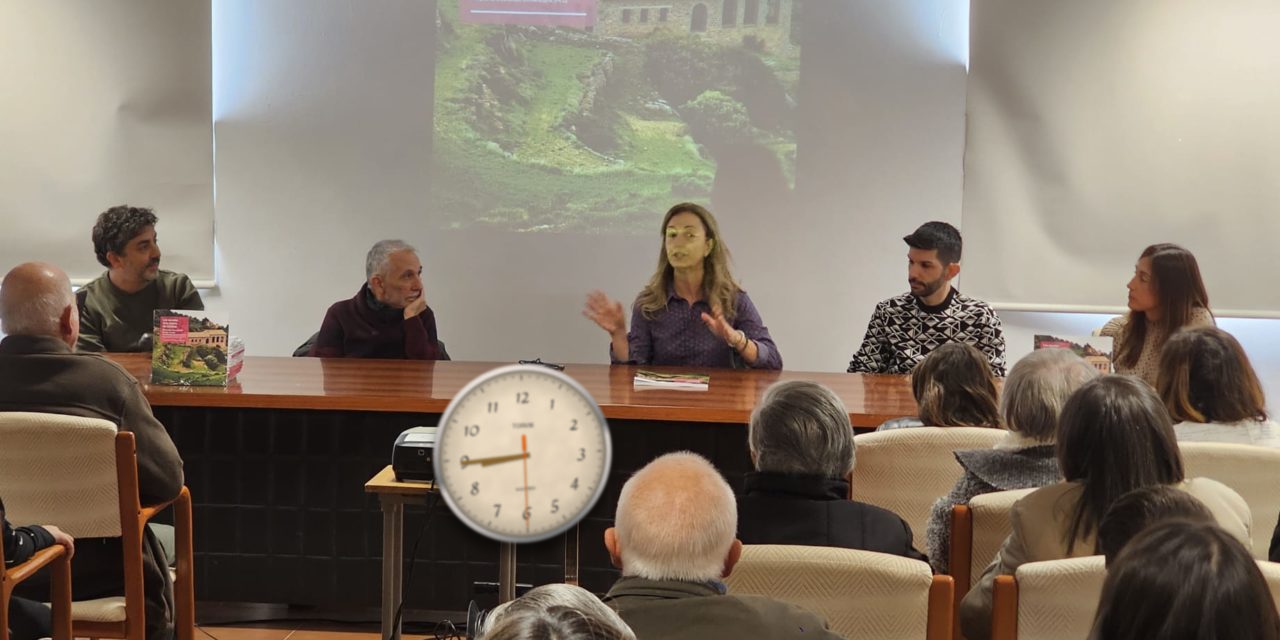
8:44:30
